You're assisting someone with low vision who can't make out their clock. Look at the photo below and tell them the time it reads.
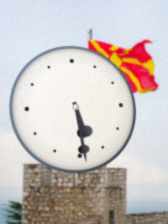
5:29
